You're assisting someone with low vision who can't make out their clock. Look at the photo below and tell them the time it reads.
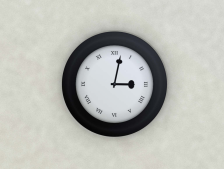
3:02
